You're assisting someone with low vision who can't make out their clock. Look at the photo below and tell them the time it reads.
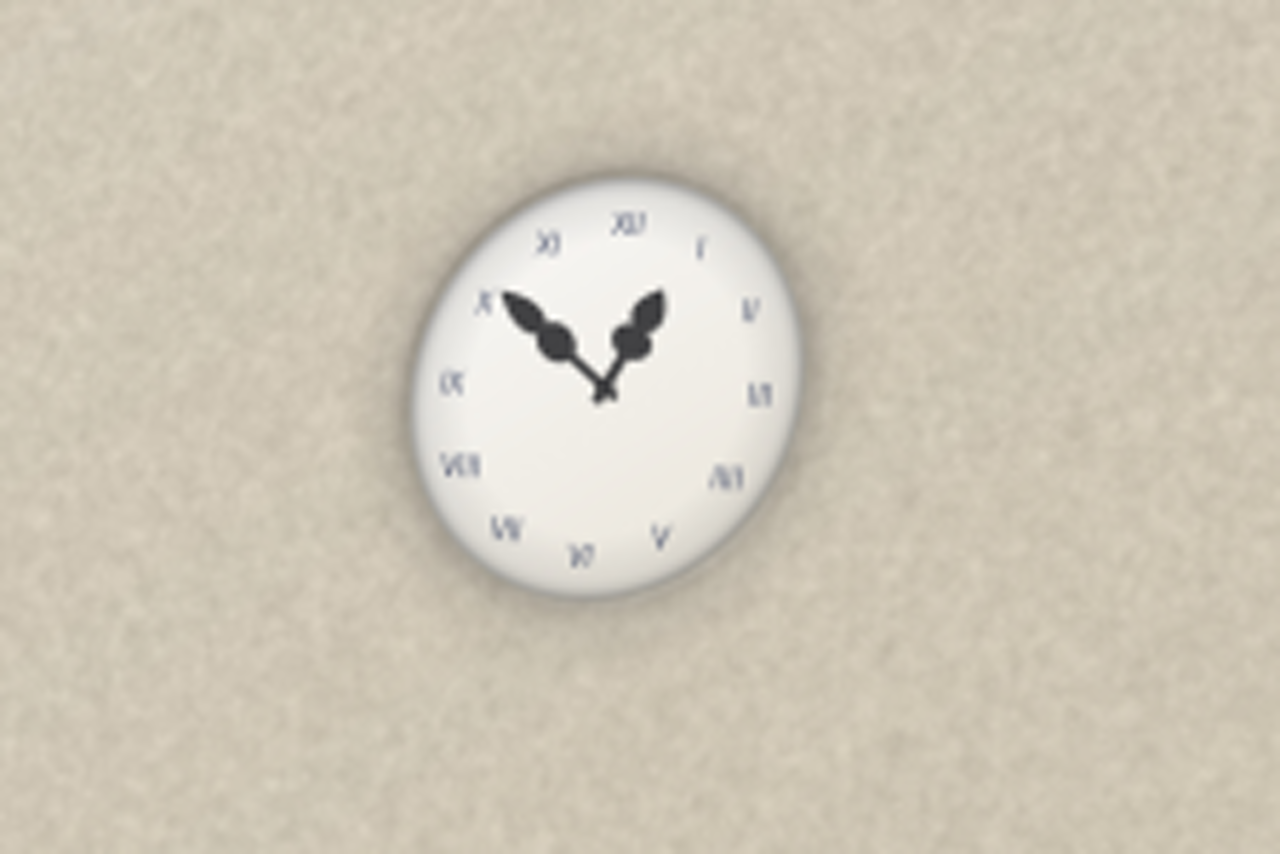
12:51
